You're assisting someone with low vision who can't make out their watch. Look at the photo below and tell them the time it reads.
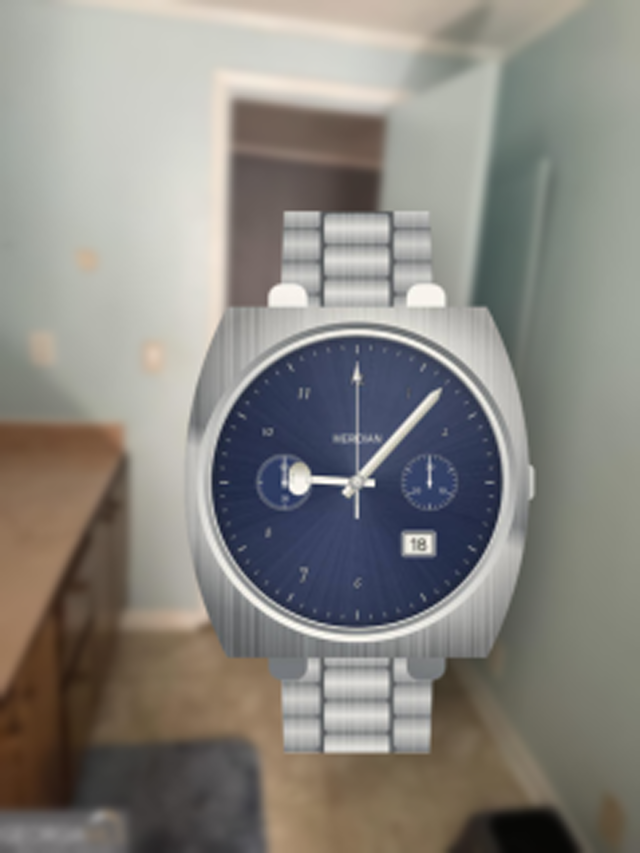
9:07
